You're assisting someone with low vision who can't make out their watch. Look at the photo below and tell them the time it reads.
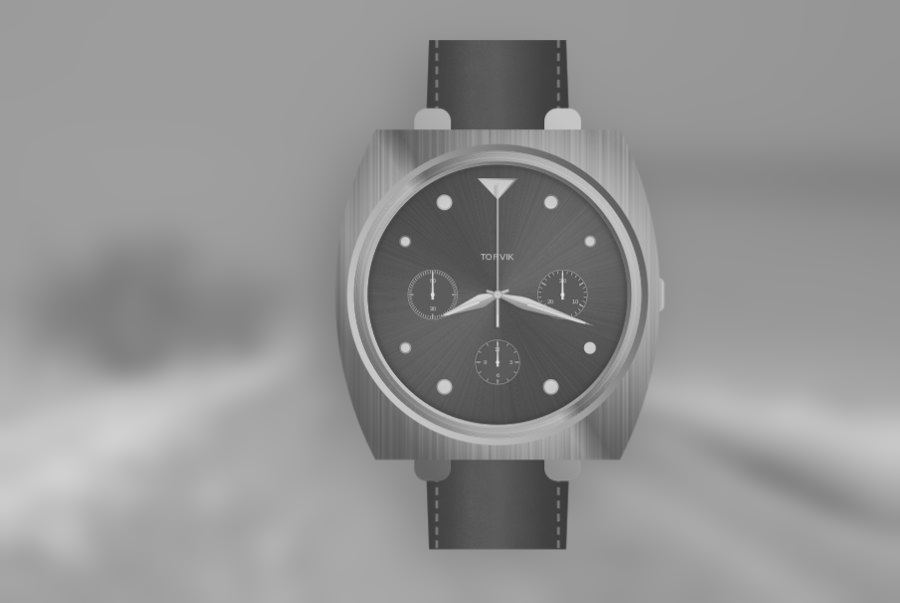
8:18
